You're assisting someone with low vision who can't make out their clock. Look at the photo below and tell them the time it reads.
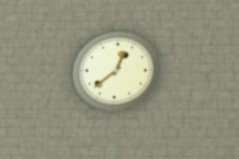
12:38
